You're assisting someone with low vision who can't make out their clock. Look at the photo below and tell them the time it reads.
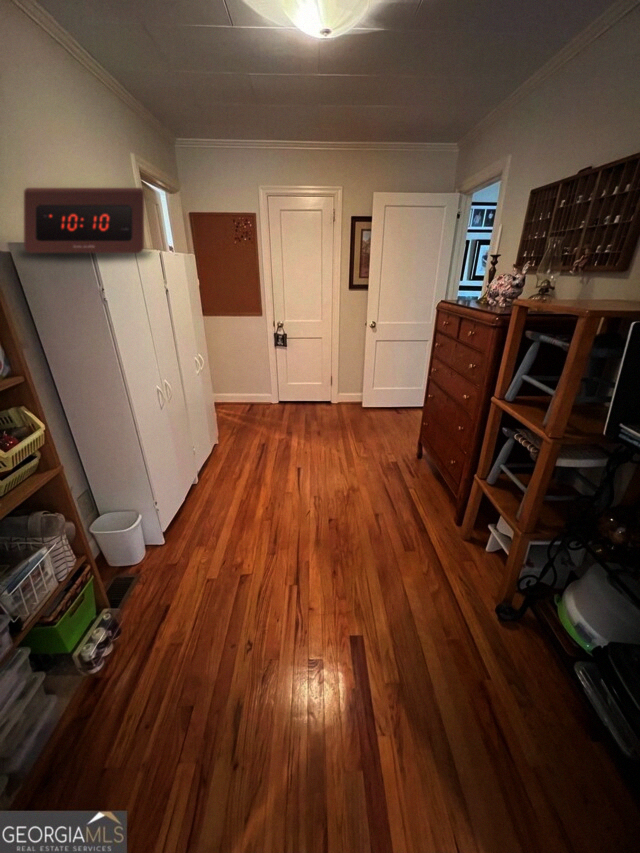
10:10
